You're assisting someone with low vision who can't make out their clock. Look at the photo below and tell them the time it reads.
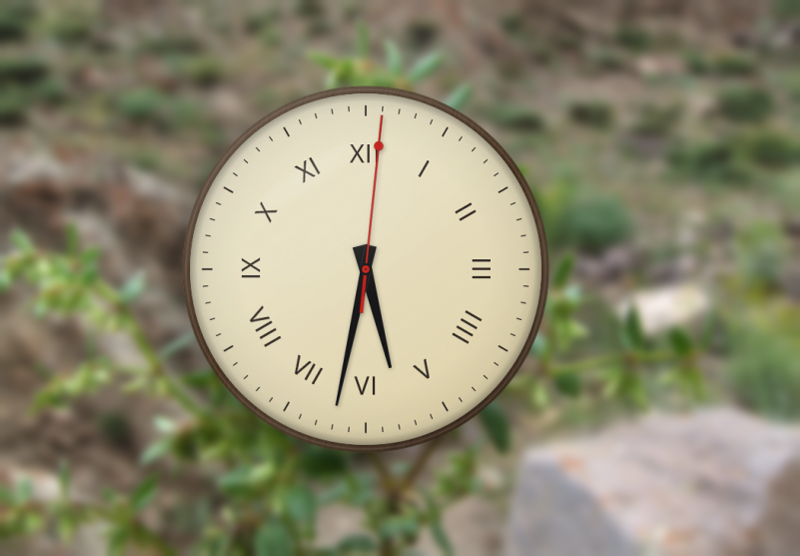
5:32:01
